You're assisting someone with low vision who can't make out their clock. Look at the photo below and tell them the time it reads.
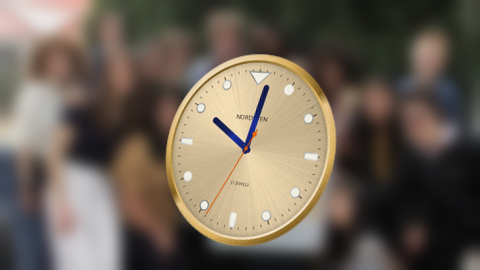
10:01:34
